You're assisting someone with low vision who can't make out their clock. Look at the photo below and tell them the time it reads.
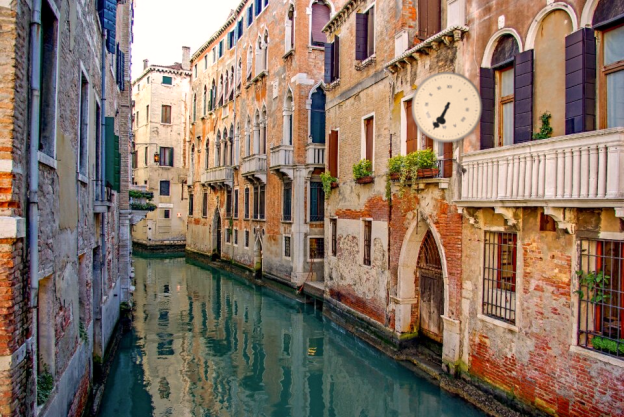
6:34
